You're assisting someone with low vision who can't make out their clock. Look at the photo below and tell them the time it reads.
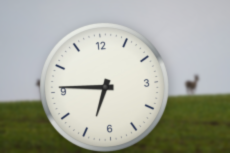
6:46
